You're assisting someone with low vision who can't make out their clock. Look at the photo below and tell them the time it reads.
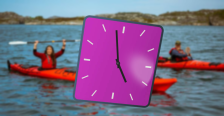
4:58
